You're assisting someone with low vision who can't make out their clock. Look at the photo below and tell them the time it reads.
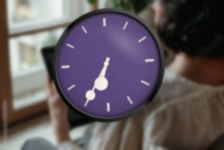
6:35
